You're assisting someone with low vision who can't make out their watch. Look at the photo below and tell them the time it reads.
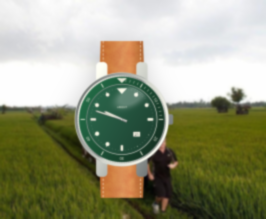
9:48
